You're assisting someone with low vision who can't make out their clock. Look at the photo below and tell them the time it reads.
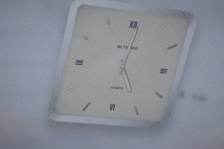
5:01
